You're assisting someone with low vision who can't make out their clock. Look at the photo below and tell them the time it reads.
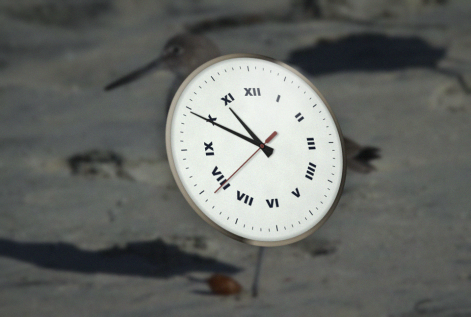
10:49:39
